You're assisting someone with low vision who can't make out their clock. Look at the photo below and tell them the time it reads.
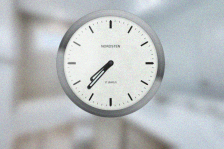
7:37
